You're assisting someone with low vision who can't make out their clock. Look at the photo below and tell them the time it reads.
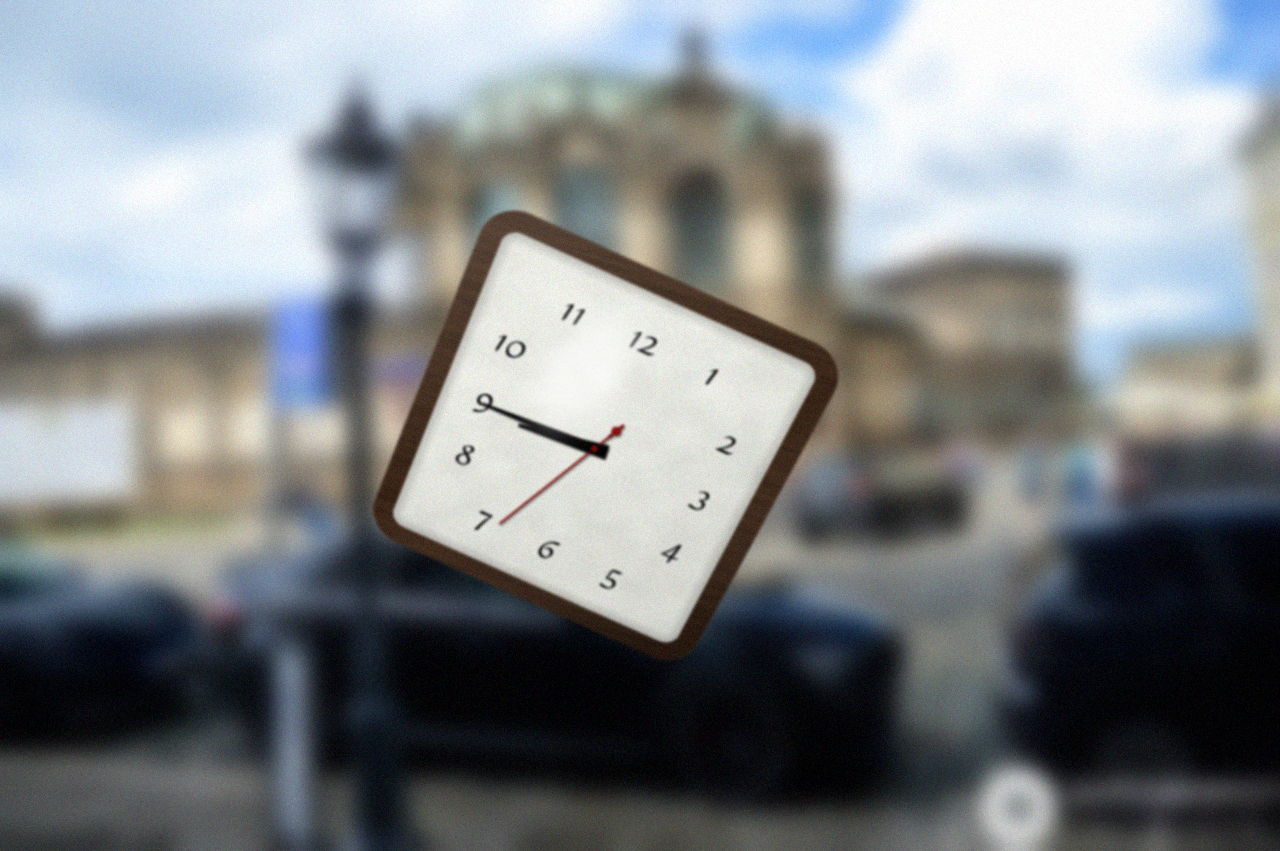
8:44:34
